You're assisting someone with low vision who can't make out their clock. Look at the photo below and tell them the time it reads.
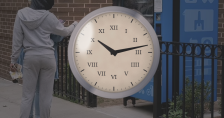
10:13
